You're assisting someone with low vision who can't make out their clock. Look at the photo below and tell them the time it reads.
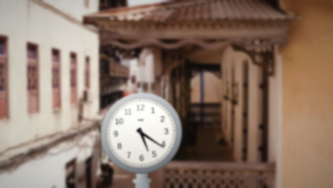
5:21
